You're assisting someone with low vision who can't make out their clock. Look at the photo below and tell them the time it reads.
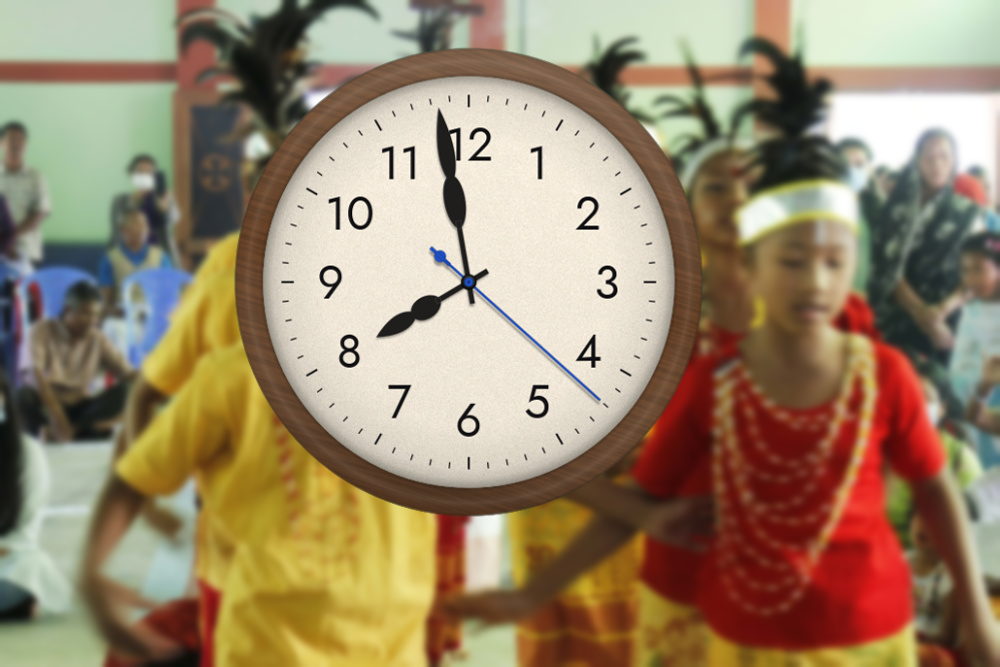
7:58:22
